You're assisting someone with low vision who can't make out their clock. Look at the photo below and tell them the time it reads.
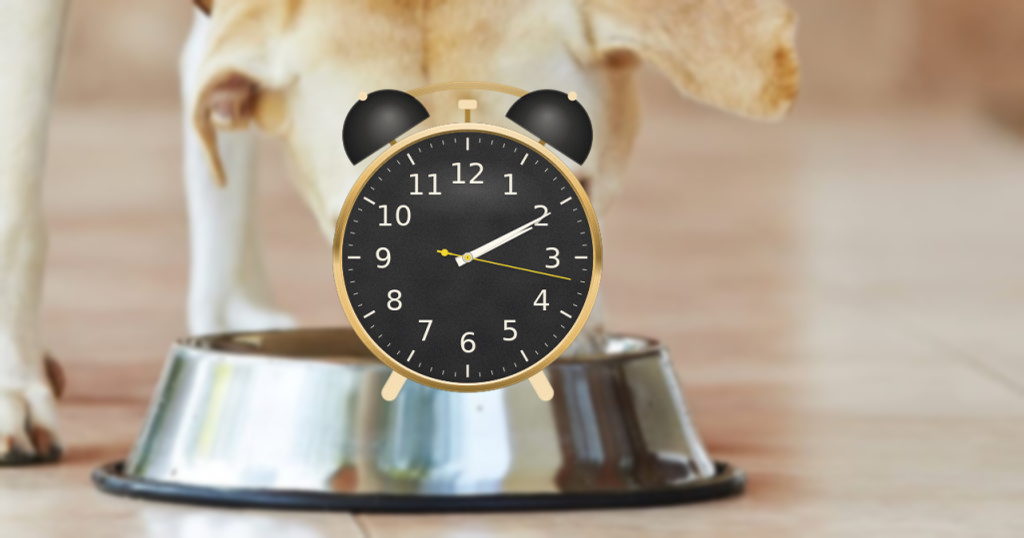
2:10:17
